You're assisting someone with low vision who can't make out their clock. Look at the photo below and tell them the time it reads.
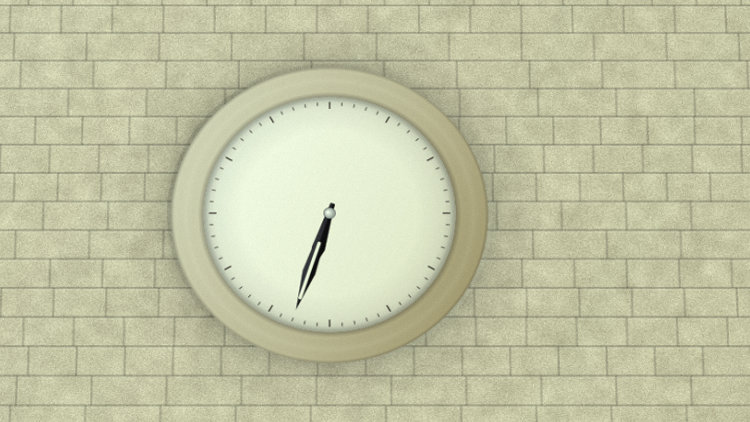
6:33
